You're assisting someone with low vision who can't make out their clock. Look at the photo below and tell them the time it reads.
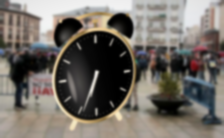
6:34
